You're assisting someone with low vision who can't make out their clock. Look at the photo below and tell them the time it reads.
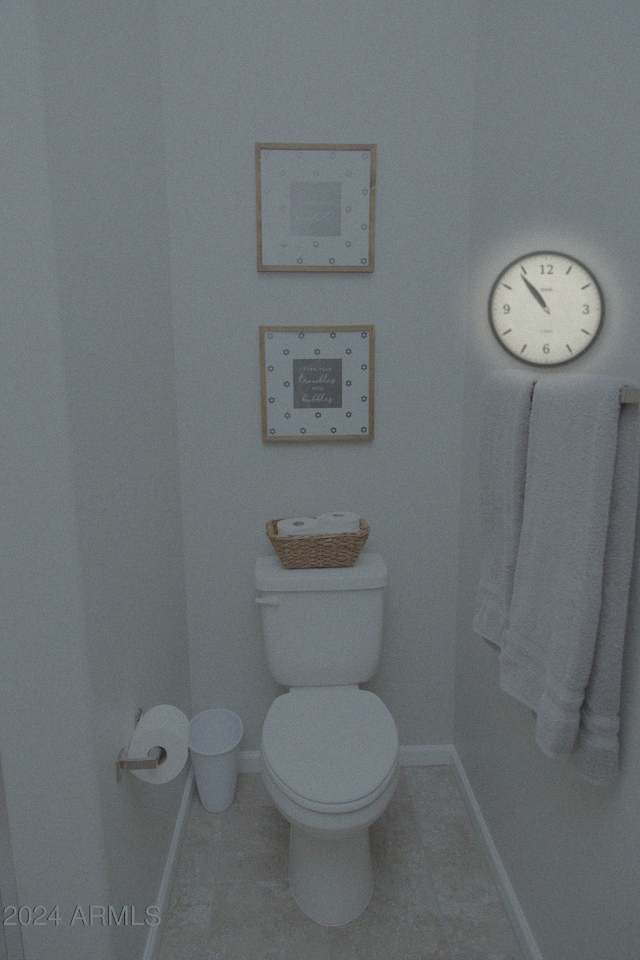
10:54
